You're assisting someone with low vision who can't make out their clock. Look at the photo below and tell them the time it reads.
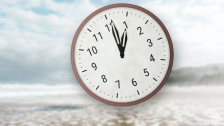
1:01
